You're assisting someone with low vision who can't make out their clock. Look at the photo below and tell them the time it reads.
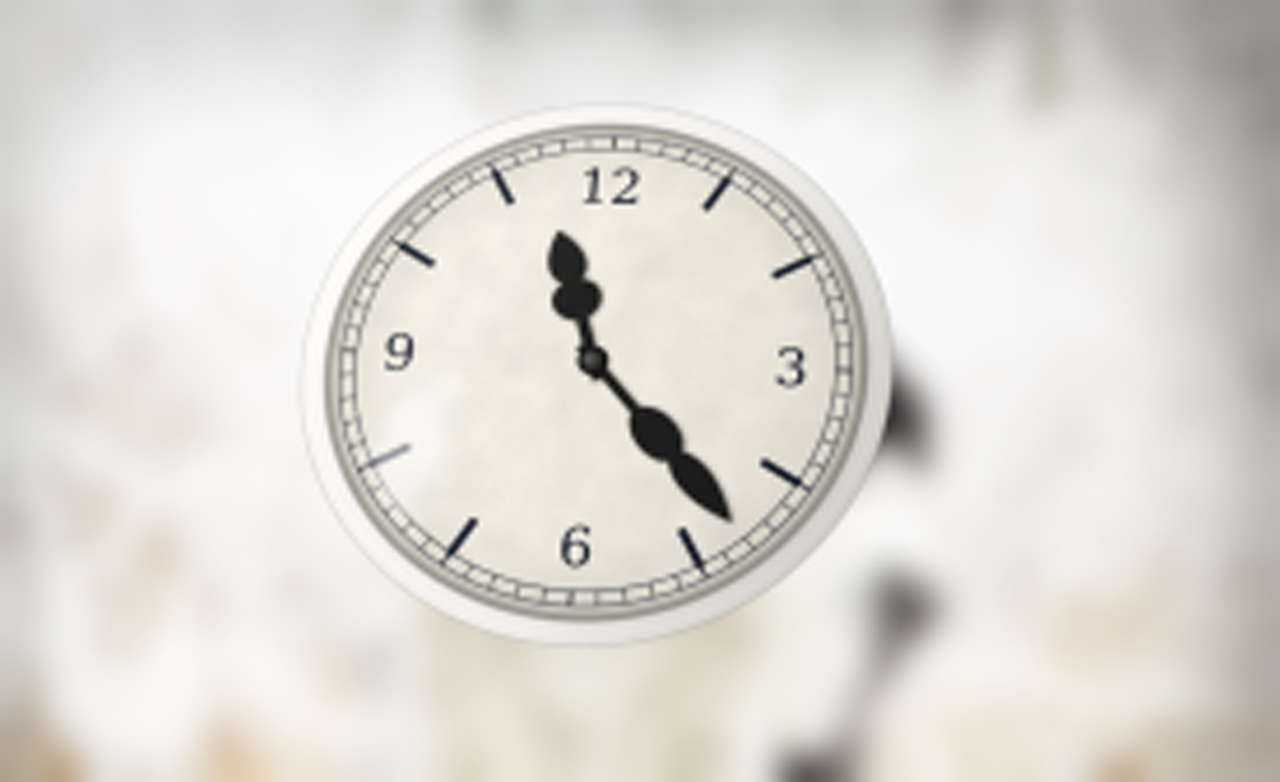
11:23
